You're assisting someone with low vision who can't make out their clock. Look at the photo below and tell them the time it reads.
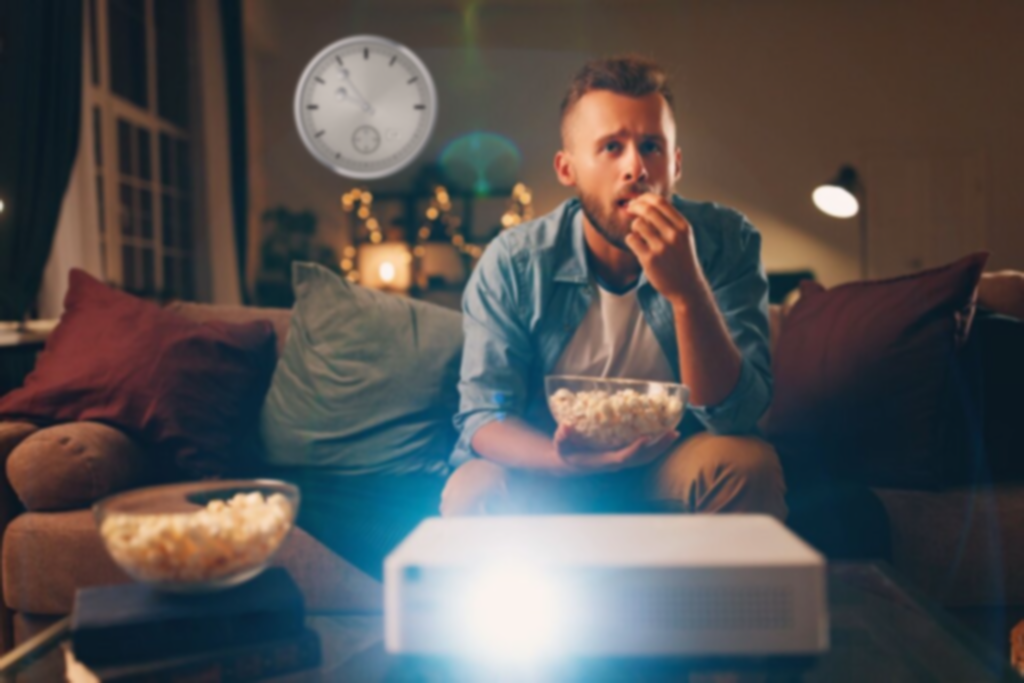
9:54
